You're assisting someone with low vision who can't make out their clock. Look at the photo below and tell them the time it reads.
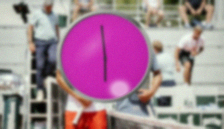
5:59
